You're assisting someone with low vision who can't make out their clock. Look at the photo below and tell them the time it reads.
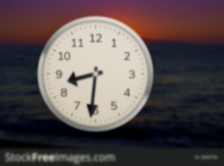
8:31
